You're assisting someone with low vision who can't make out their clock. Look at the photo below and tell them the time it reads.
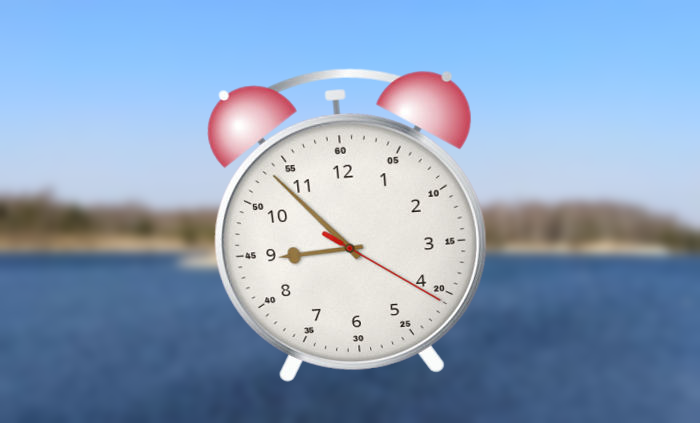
8:53:21
